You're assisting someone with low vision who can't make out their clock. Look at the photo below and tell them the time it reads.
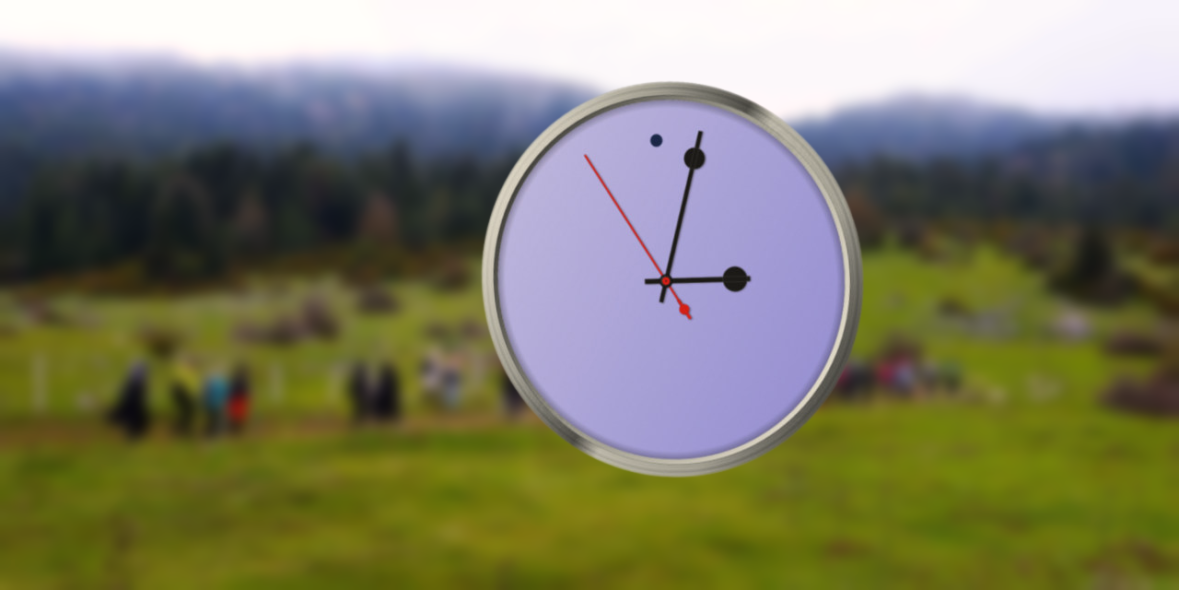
3:02:55
